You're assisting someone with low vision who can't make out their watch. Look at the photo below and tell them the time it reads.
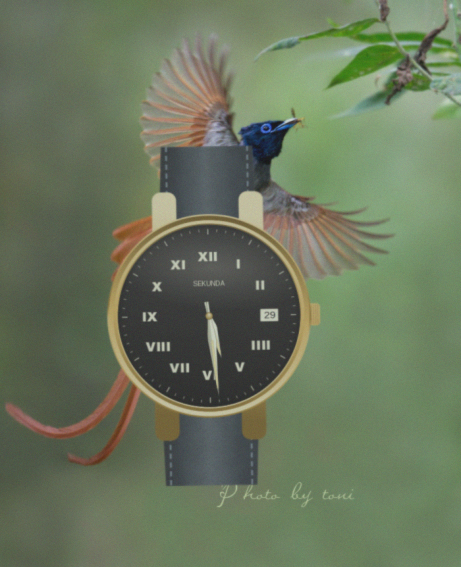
5:29
